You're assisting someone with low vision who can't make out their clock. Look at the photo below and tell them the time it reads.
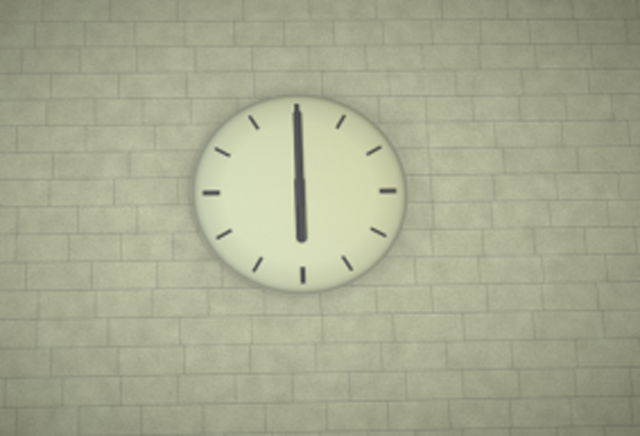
6:00
